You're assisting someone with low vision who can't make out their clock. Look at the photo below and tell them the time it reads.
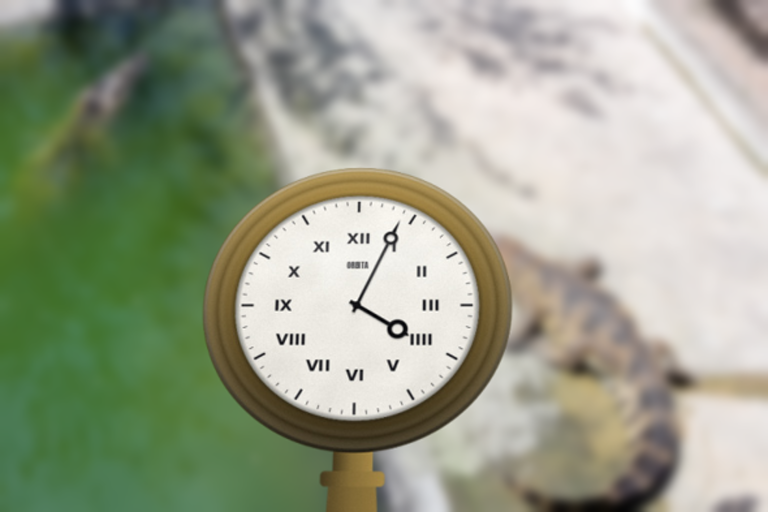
4:04
